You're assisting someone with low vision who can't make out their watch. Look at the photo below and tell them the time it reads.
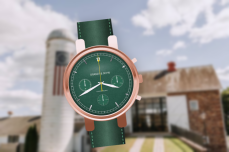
3:41
